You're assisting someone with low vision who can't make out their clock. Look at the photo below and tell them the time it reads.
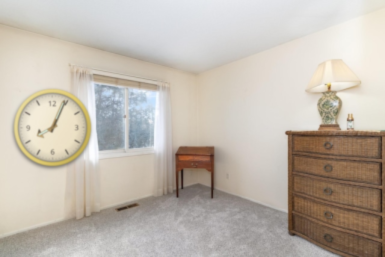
8:04
